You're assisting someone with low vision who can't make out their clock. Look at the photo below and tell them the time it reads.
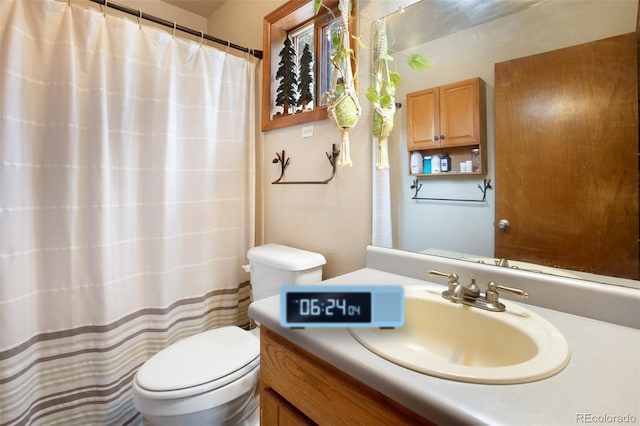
6:24
